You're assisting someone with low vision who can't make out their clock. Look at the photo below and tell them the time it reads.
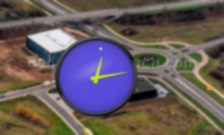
12:12
